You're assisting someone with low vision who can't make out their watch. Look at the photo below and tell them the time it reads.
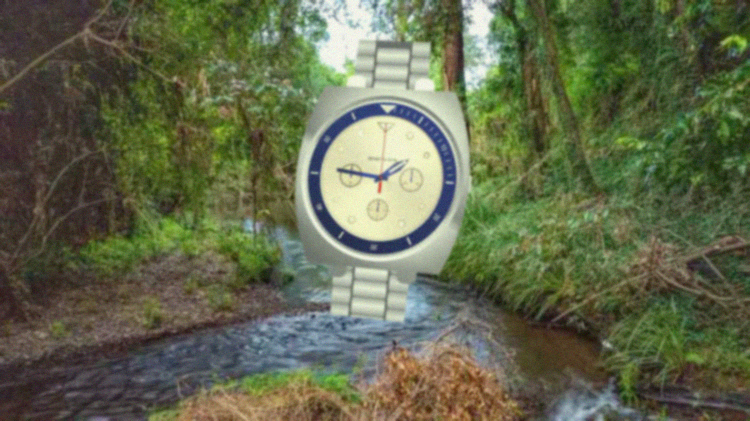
1:46
